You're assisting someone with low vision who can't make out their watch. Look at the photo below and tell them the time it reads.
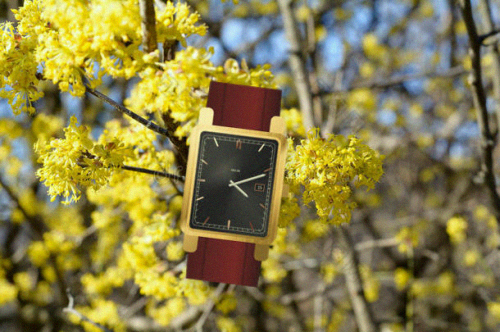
4:11
